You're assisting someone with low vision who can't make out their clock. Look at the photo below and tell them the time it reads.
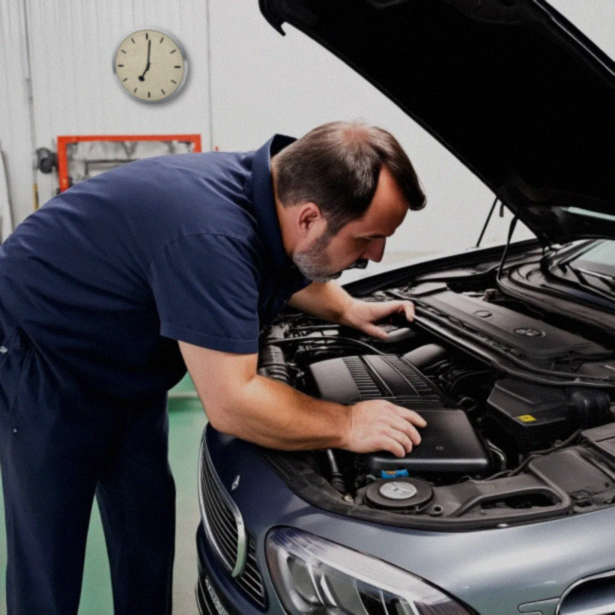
7:01
